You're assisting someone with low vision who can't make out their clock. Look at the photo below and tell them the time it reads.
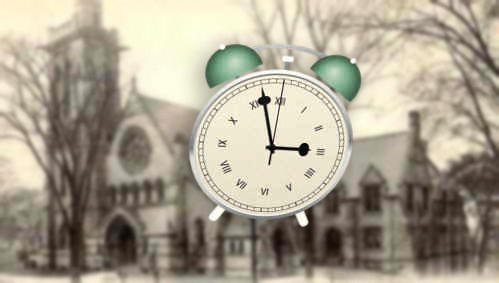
2:57:00
